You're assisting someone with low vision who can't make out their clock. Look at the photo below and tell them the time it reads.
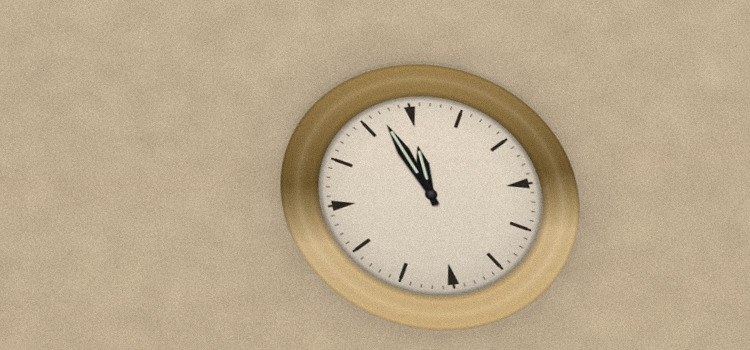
11:57
